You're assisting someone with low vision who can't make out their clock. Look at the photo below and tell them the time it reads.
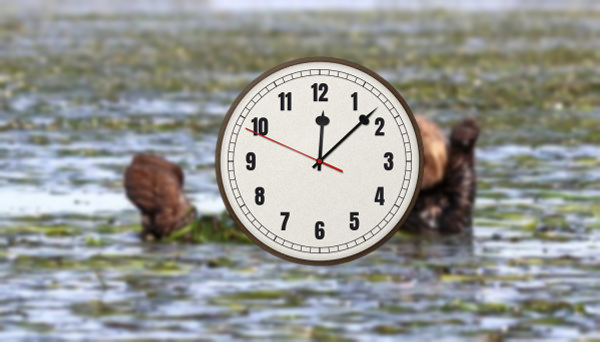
12:07:49
